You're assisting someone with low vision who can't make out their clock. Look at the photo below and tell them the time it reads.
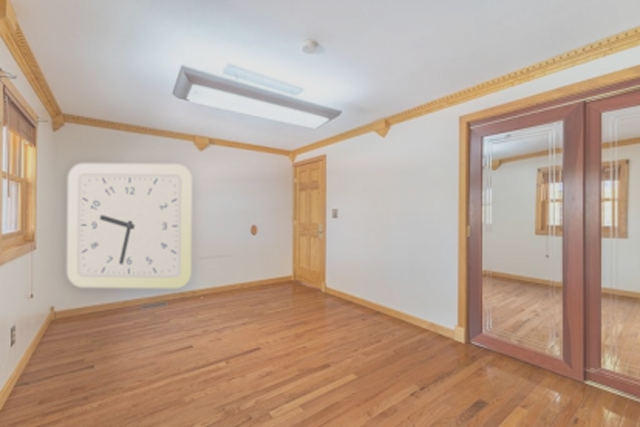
9:32
